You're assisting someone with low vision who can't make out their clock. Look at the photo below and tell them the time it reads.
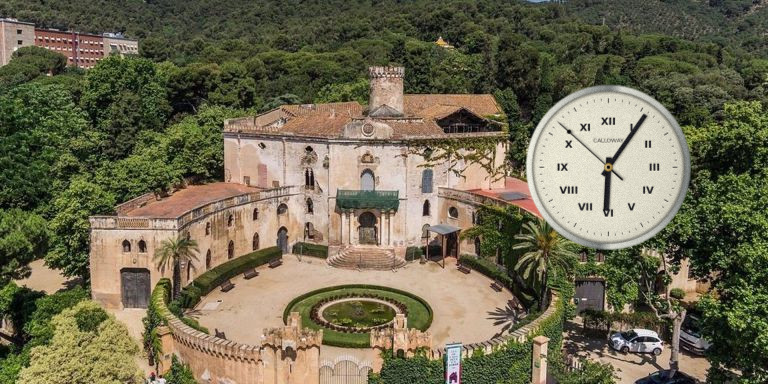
6:05:52
